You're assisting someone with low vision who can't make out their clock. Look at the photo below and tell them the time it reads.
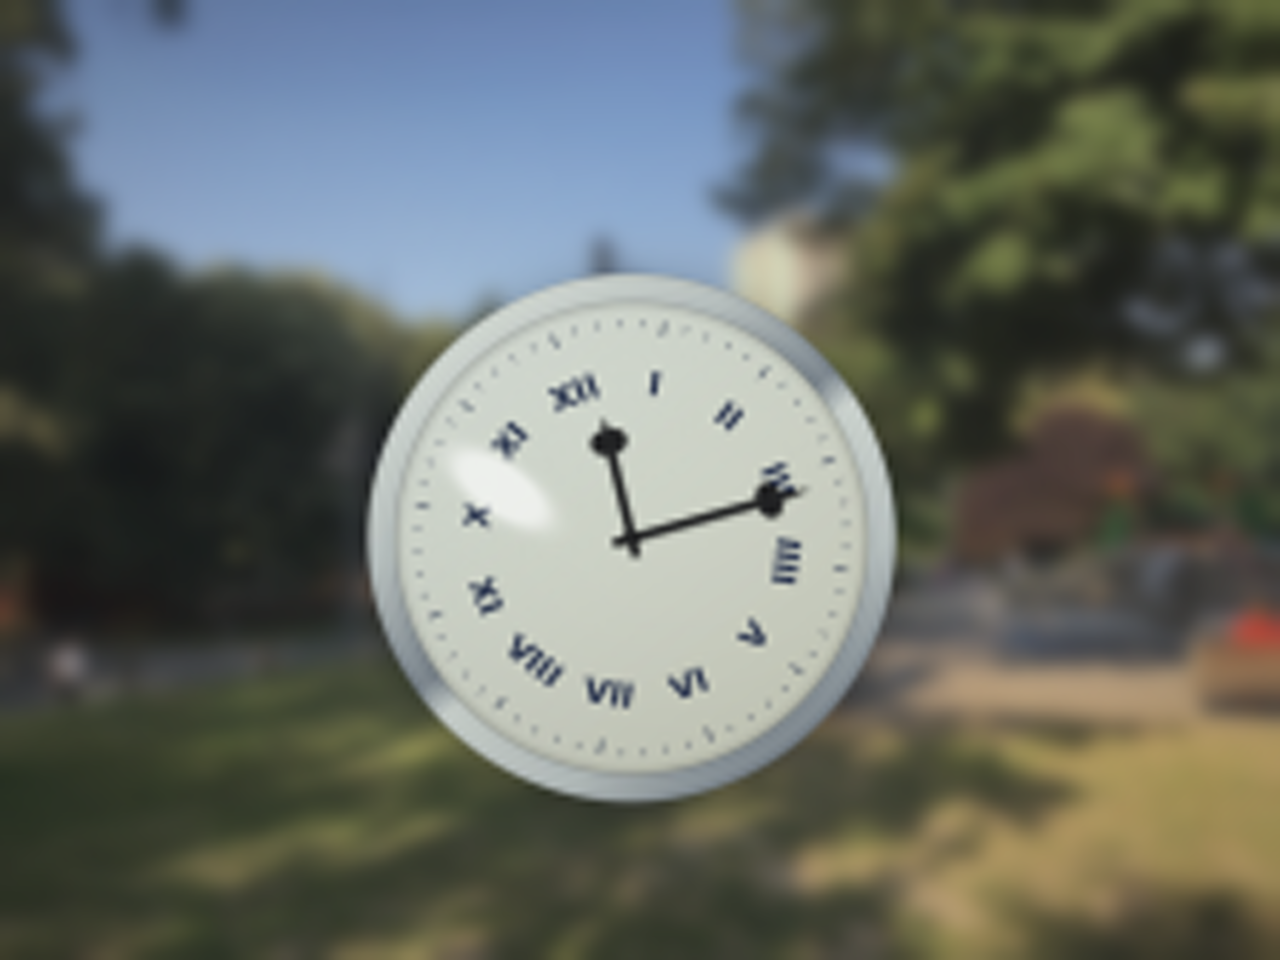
12:16
